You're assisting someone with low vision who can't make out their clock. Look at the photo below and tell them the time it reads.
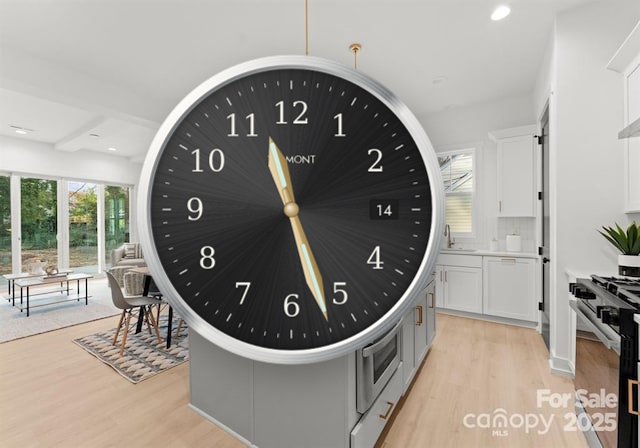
11:27
